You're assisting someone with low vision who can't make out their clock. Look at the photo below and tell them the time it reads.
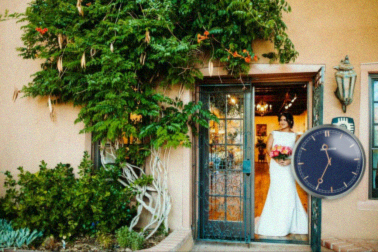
11:35
